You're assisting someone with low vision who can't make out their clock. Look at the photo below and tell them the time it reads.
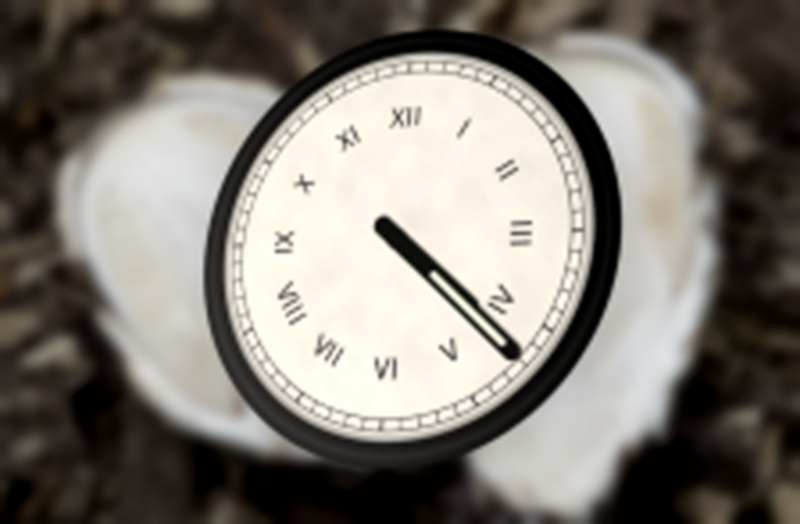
4:22
